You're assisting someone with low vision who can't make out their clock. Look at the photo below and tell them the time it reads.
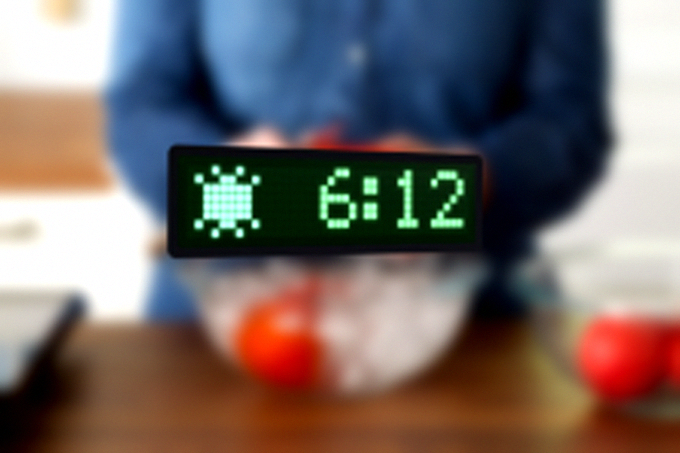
6:12
